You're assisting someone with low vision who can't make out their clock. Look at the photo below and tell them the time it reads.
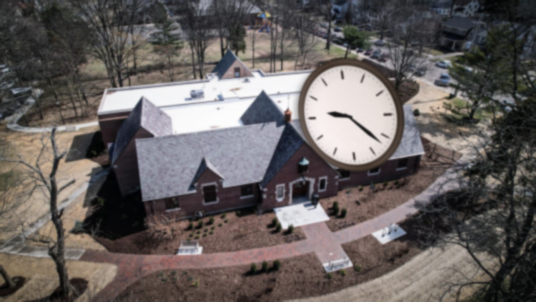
9:22
